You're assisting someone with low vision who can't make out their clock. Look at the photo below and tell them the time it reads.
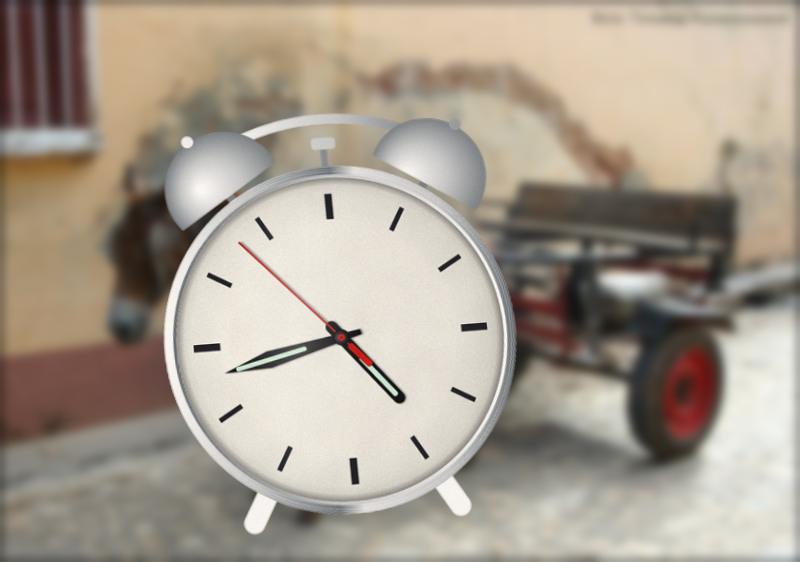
4:42:53
